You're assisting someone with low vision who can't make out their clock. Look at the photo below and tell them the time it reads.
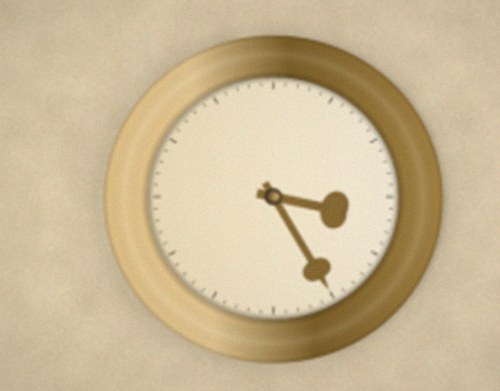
3:25
